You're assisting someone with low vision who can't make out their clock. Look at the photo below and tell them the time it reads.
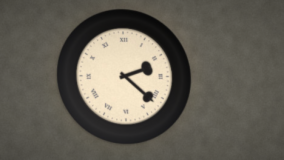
2:22
